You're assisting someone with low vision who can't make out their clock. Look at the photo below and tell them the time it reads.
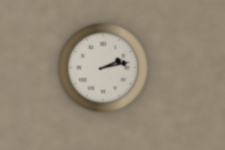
2:13
